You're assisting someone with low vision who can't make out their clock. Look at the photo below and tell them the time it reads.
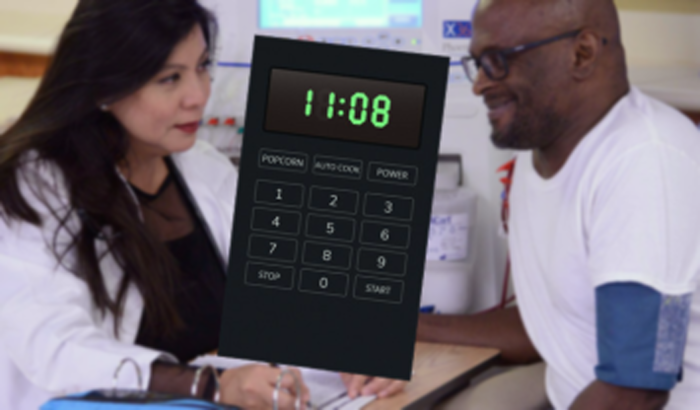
11:08
